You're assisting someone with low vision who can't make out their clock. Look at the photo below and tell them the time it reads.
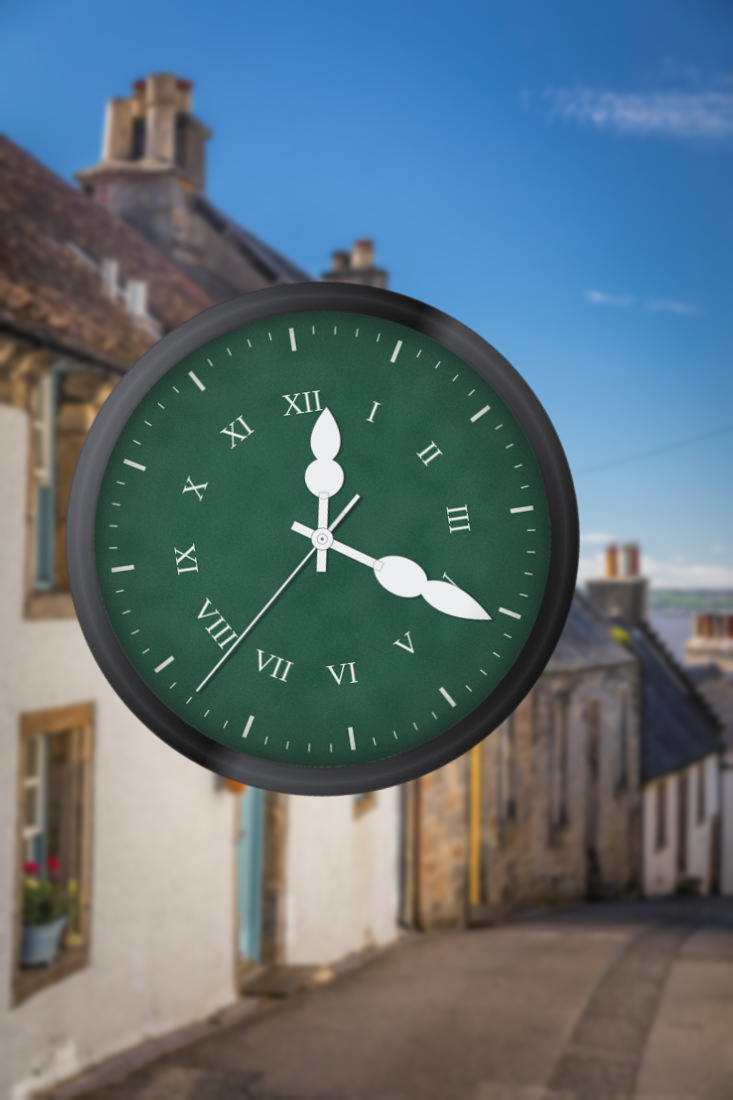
12:20:38
